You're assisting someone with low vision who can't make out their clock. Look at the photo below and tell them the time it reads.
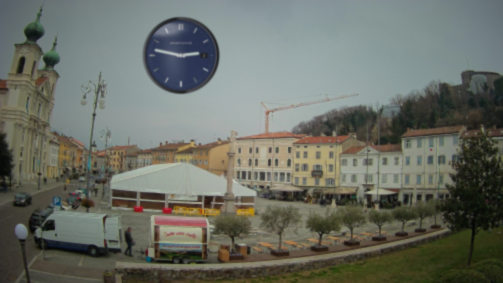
2:47
